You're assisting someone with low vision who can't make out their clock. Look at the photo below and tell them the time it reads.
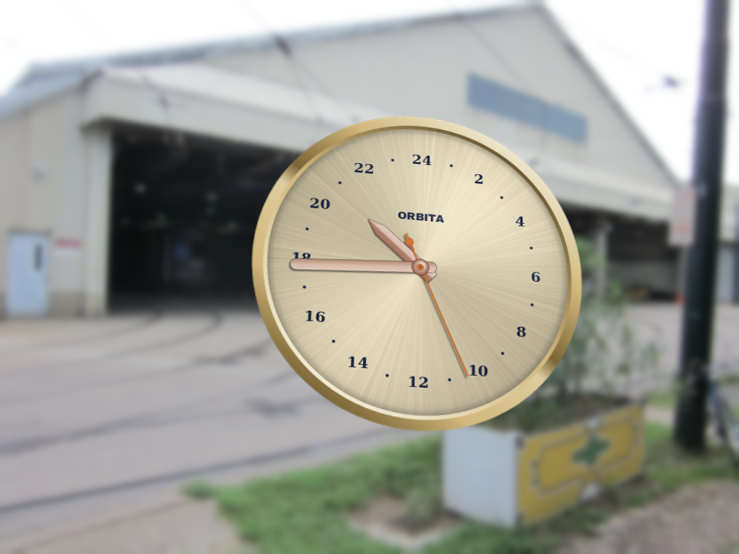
20:44:26
